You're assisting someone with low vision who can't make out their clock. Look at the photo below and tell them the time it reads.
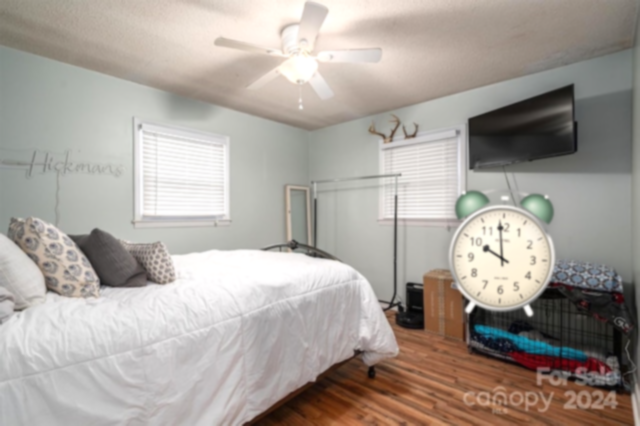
9:59
